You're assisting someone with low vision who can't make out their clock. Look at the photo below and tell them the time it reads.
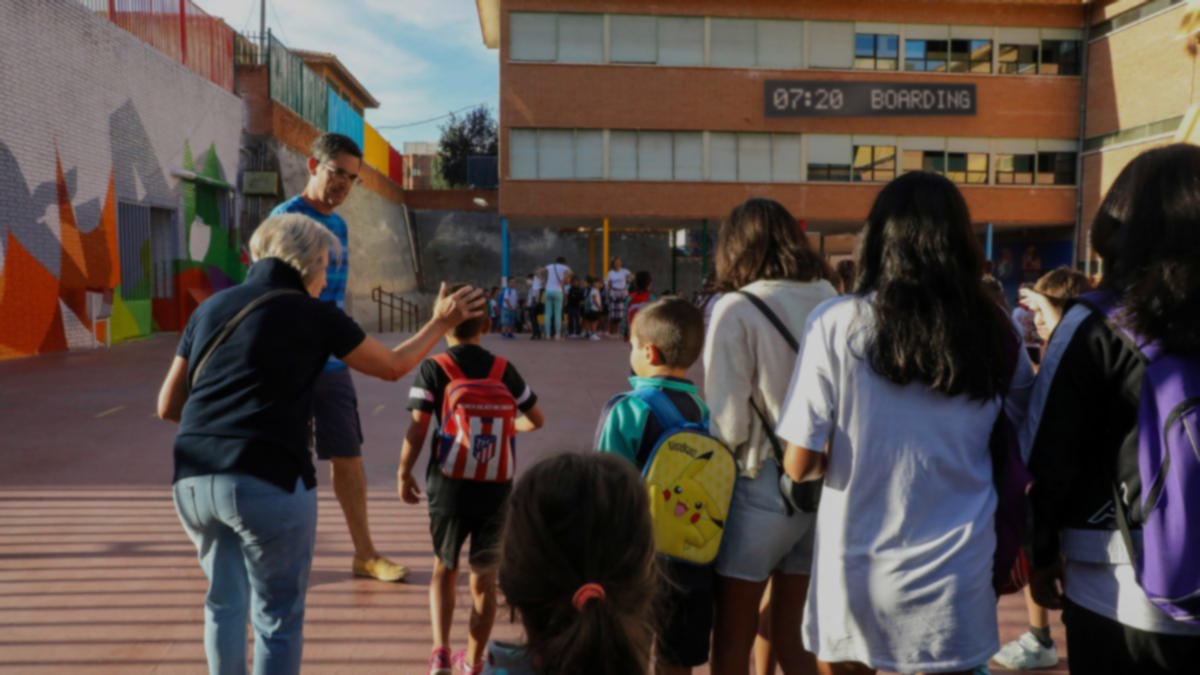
7:20
